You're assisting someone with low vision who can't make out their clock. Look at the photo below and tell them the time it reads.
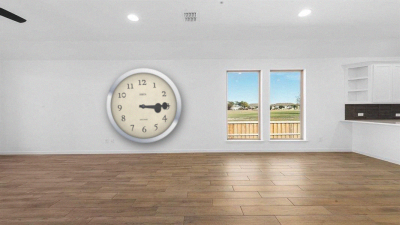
3:15
